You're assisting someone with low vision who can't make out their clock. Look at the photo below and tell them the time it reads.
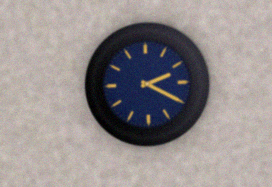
2:20
